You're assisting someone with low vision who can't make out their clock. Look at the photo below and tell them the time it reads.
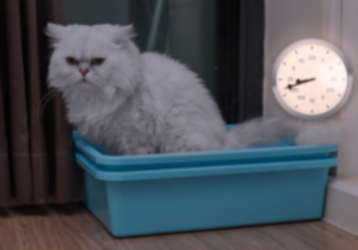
8:42
